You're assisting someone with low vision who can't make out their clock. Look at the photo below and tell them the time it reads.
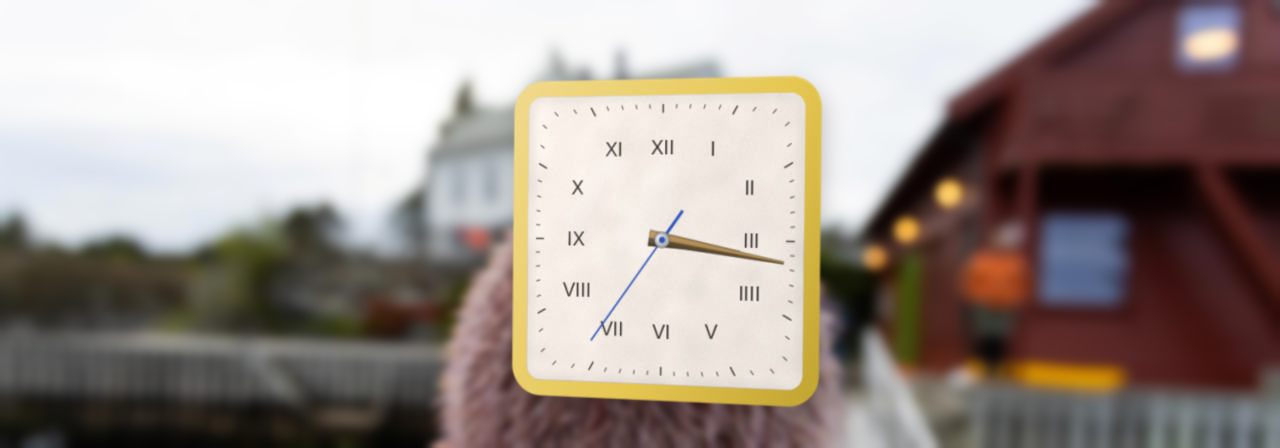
3:16:36
